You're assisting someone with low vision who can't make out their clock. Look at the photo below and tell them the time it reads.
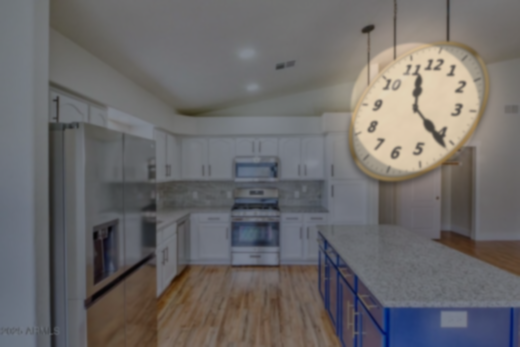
11:21
